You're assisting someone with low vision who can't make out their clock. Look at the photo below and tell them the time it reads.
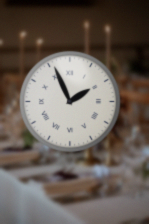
1:56
